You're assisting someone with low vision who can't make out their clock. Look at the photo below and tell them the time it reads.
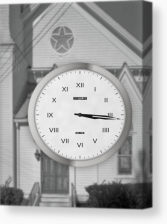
3:16
